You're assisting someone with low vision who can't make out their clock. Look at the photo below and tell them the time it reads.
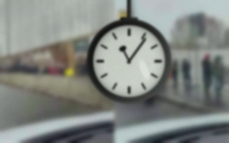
11:06
